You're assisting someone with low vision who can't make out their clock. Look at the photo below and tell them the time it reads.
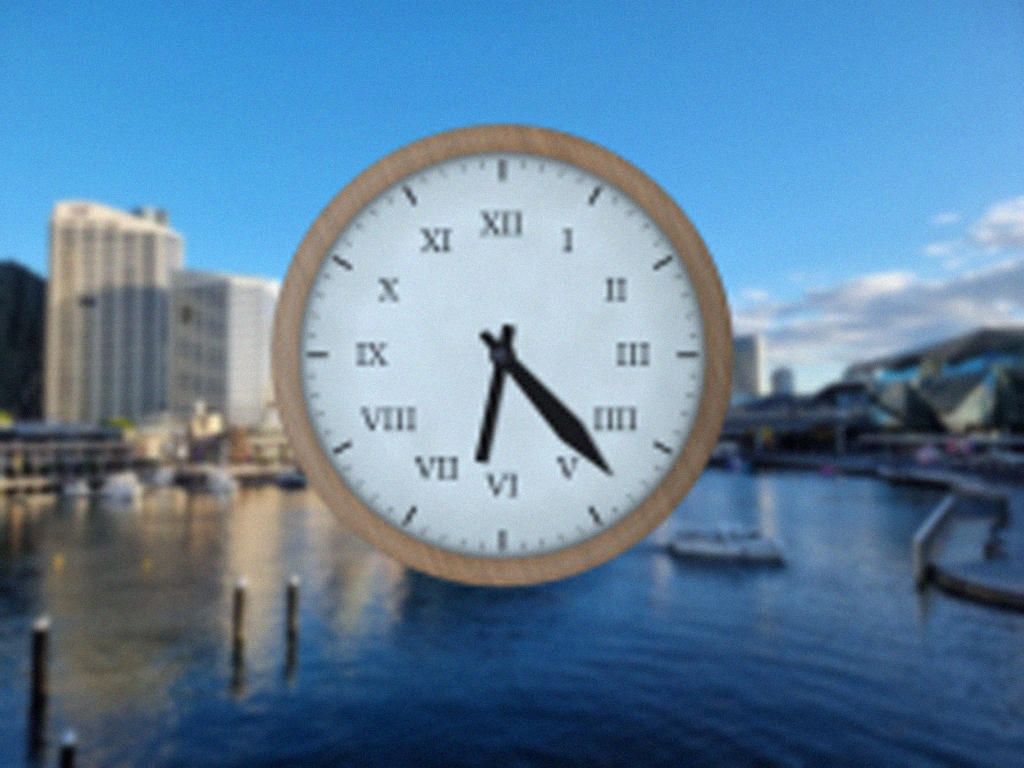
6:23
